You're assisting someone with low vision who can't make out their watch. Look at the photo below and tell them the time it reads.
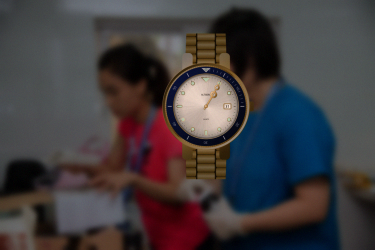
1:05
